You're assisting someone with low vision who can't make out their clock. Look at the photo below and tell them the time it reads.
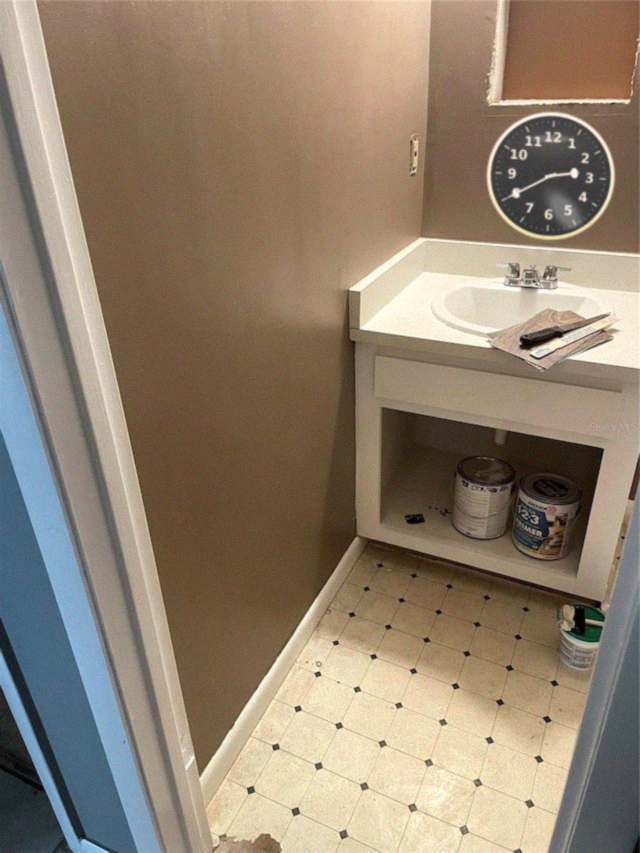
2:40
